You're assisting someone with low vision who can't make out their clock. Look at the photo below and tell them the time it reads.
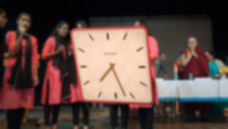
7:27
